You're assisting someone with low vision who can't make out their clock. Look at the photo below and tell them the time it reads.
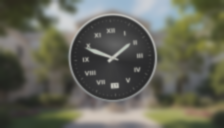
1:49
